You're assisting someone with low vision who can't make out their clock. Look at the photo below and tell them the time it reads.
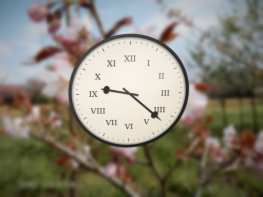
9:22
